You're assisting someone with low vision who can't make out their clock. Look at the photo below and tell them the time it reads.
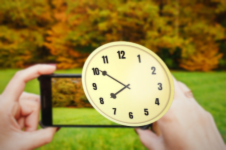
7:51
